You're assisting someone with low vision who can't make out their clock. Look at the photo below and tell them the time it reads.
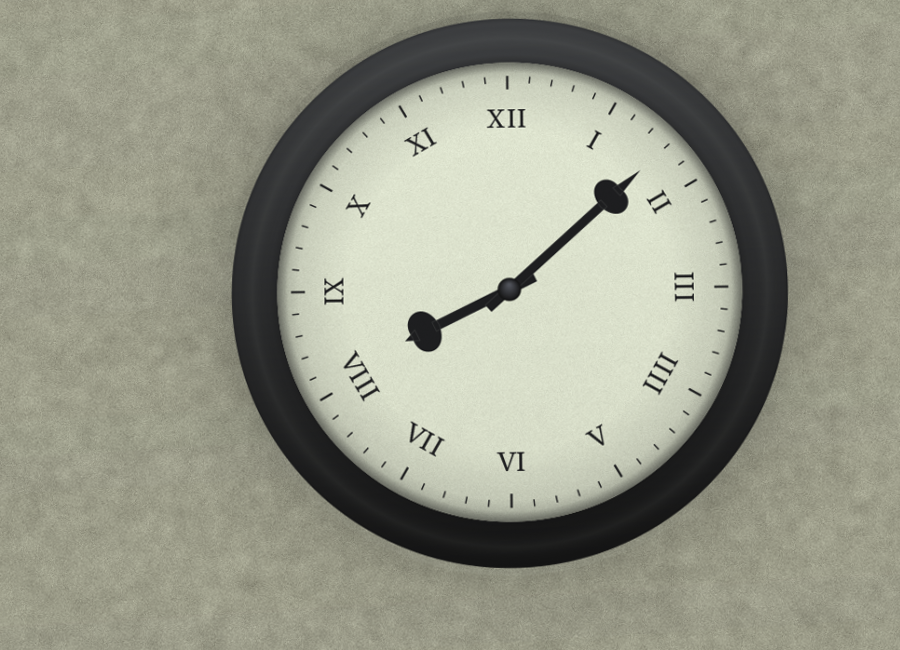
8:08
